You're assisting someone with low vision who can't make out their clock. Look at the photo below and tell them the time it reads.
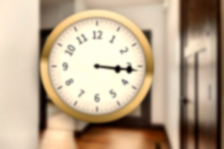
3:16
